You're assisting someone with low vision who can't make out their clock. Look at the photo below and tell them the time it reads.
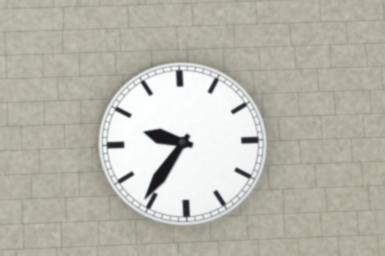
9:36
